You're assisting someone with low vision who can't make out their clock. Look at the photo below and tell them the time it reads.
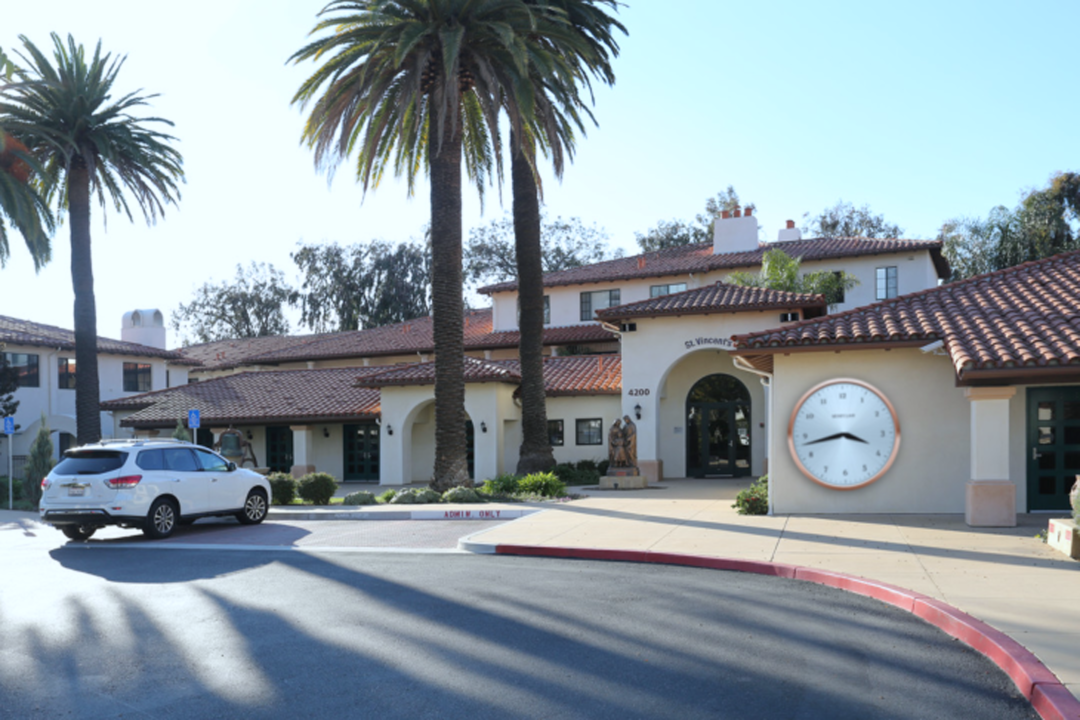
3:43
